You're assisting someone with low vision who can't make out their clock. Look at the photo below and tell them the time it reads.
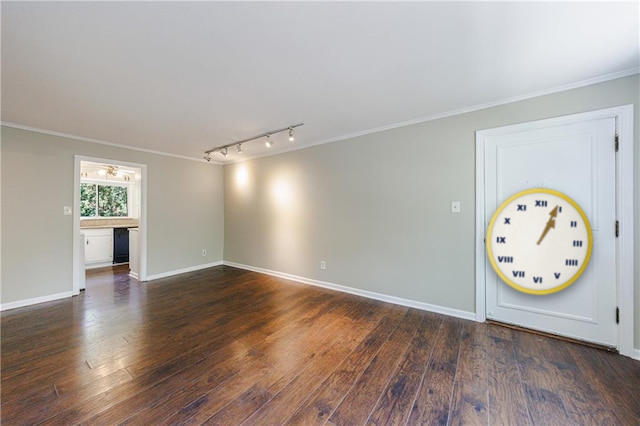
1:04
